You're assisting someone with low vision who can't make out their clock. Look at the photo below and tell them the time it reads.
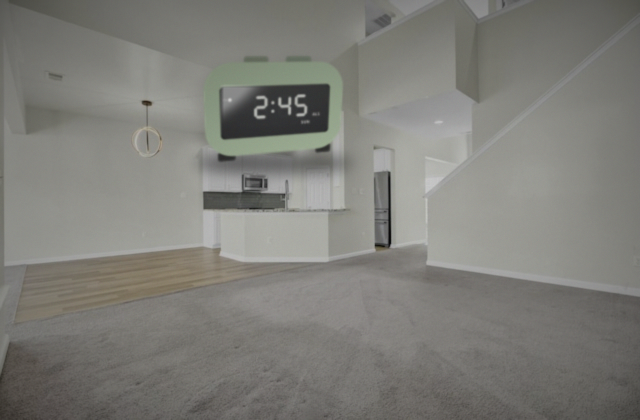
2:45
